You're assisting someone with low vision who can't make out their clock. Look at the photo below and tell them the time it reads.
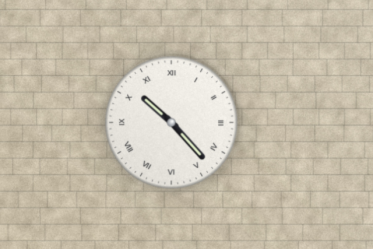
10:23
